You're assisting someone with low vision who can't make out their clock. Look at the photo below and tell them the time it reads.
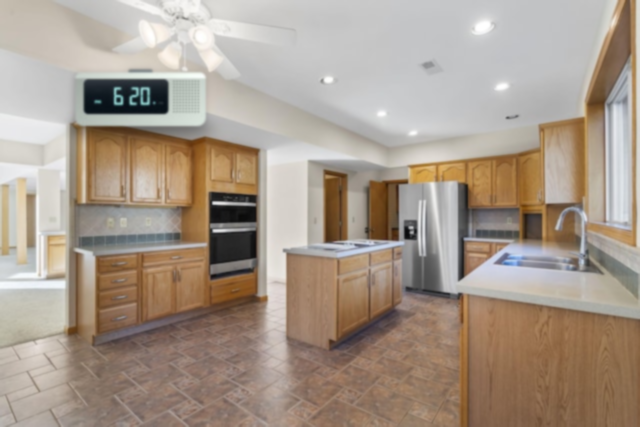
6:20
